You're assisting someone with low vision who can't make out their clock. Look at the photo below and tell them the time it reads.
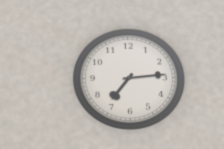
7:14
